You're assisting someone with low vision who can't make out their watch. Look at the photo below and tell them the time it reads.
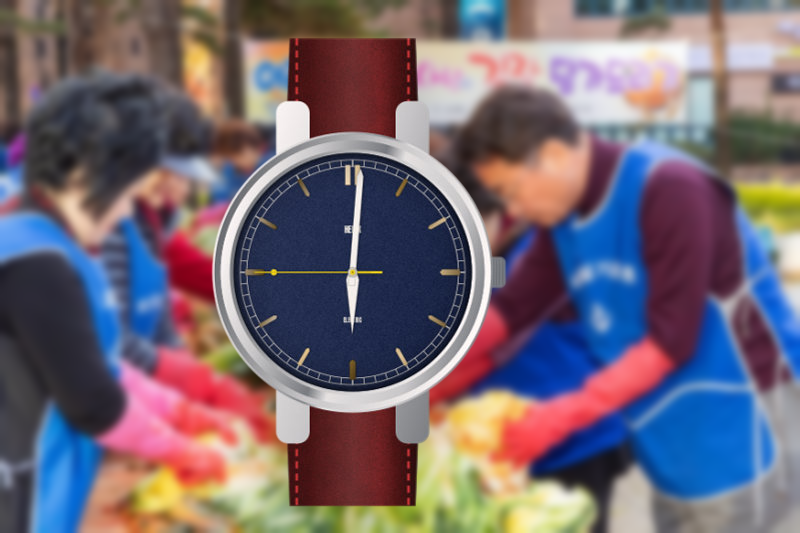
6:00:45
